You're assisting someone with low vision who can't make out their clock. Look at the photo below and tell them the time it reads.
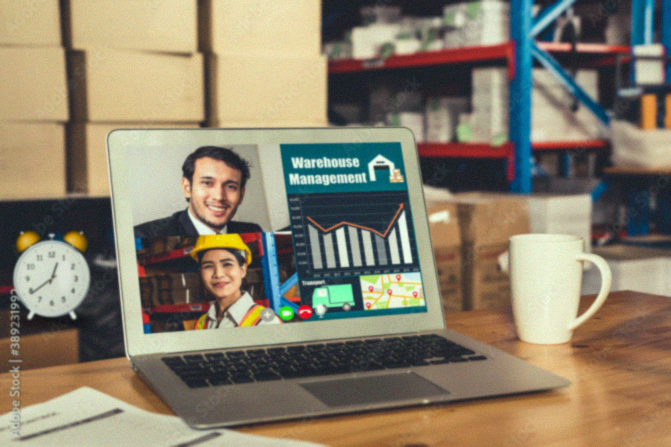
12:39
